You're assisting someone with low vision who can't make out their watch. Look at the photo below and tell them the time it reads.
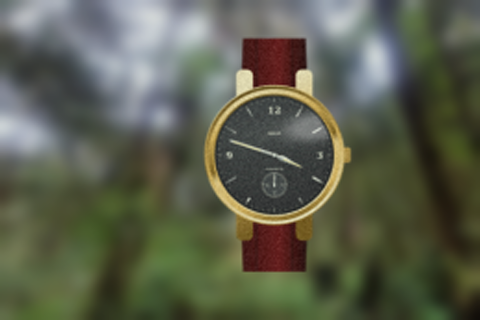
3:48
